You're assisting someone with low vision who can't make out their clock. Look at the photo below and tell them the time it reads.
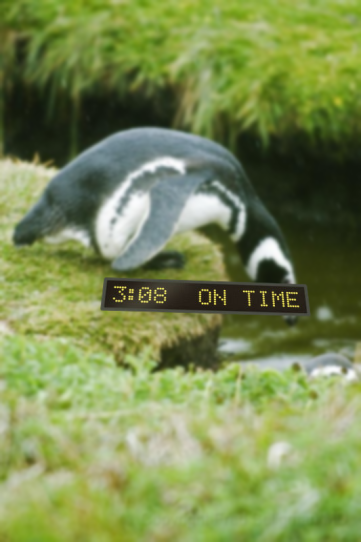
3:08
